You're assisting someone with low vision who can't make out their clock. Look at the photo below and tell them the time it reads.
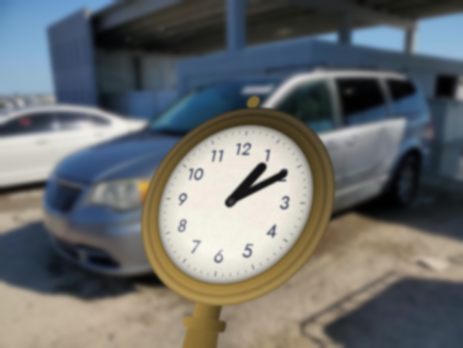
1:10
